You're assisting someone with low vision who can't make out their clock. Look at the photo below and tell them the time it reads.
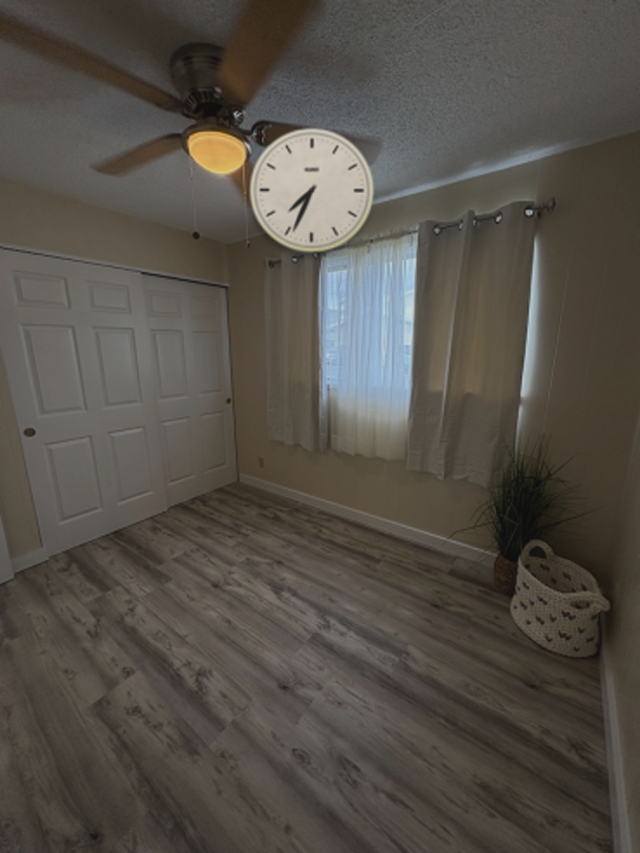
7:34
